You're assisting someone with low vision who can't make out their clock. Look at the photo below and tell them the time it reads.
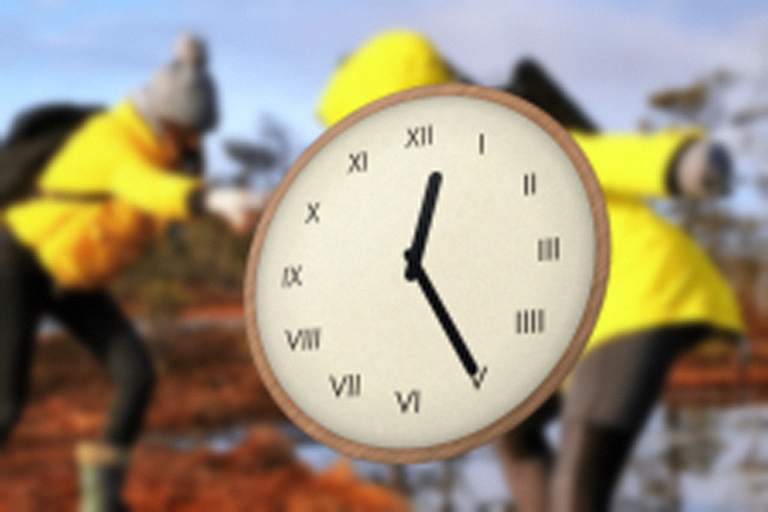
12:25
